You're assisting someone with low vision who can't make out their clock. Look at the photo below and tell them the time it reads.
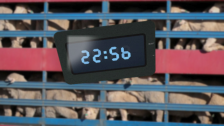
22:56
